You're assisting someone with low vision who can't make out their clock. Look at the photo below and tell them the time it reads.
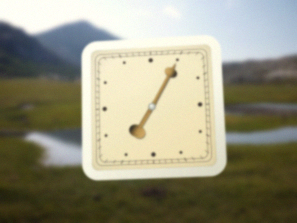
7:05
